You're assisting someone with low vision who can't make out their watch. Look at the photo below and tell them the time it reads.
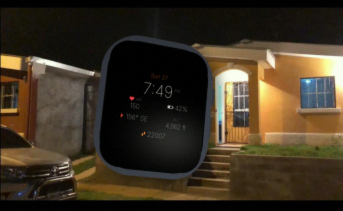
7:49
